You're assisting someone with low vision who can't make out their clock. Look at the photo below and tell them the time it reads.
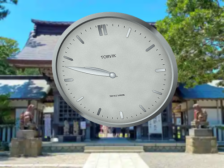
9:48
